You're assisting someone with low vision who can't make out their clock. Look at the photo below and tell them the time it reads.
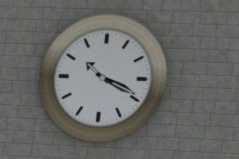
10:19
